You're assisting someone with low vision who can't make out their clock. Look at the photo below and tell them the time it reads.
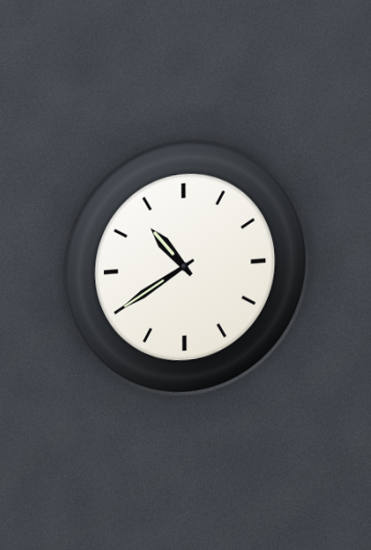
10:40
